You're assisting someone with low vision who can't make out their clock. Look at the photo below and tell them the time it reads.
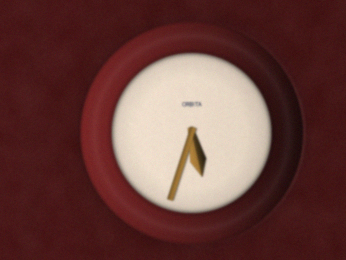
5:33
